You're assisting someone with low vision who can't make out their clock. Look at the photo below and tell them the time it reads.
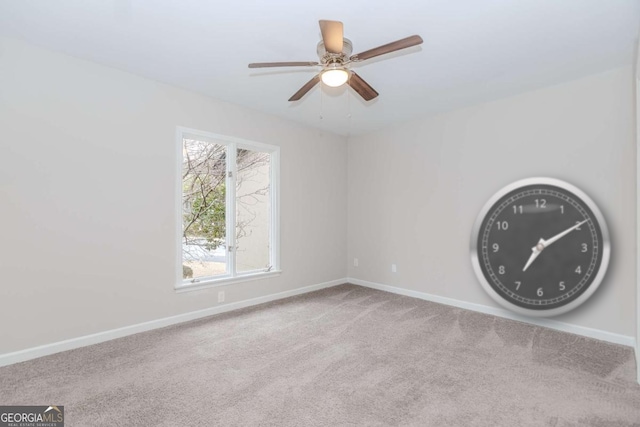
7:10
